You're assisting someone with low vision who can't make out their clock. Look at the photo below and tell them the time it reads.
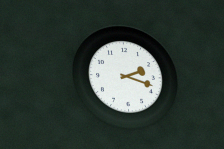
2:18
